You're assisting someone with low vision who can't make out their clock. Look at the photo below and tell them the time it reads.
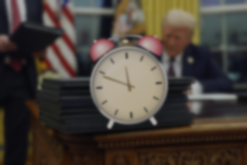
11:49
